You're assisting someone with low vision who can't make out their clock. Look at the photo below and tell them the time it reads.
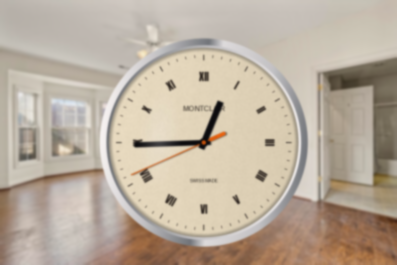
12:44:41
